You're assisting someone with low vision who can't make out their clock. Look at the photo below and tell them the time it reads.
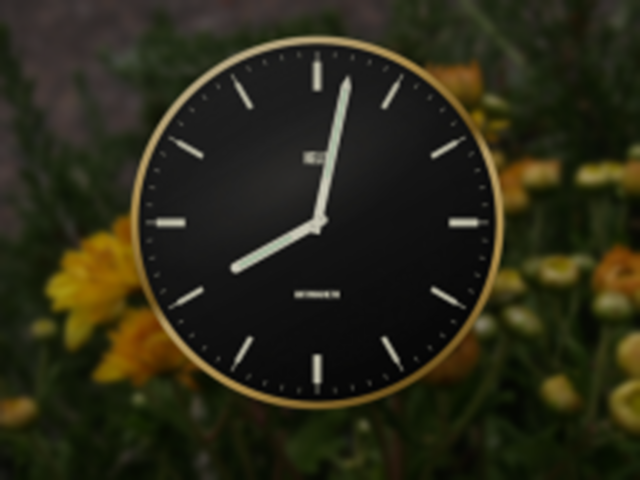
8:02
